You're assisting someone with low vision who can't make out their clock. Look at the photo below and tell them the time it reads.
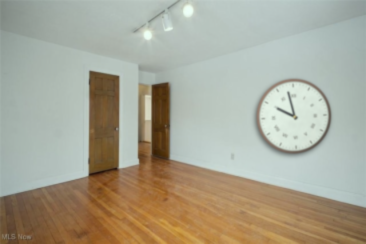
9:58
